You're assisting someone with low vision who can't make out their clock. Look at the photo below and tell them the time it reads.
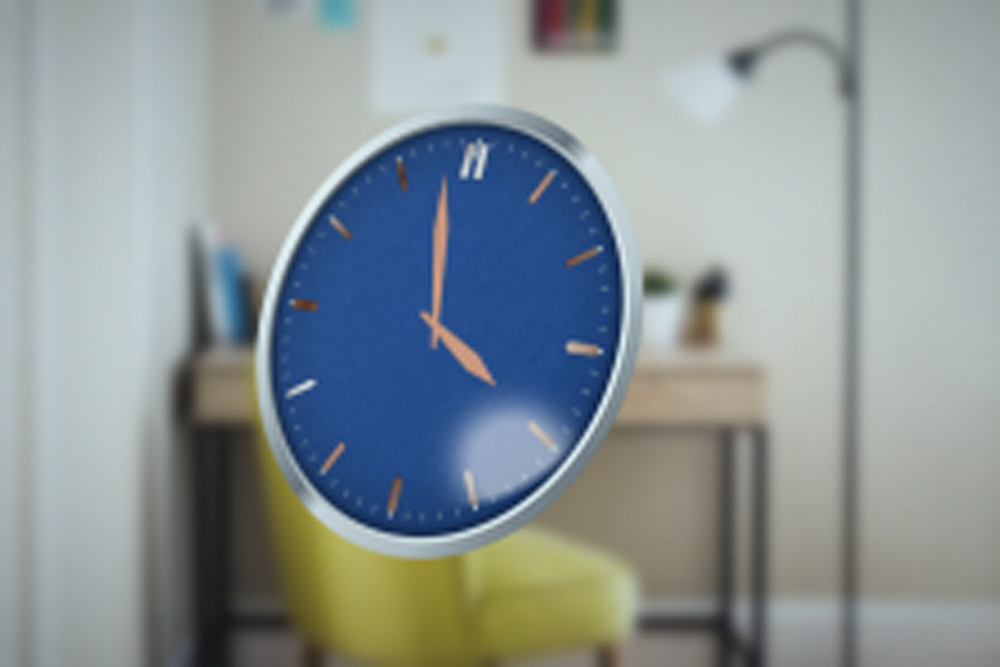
3:58
